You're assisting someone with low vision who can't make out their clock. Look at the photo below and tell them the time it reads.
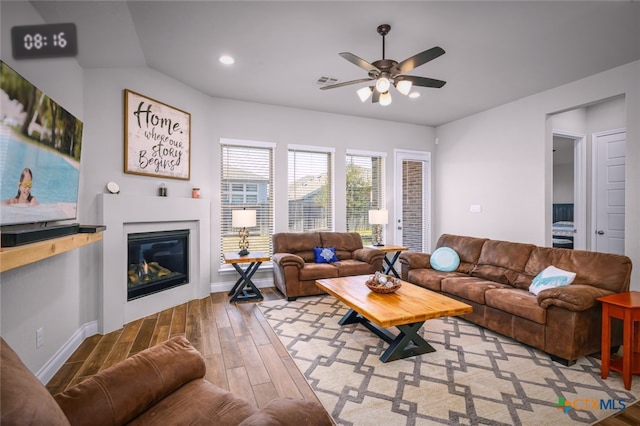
8:16
